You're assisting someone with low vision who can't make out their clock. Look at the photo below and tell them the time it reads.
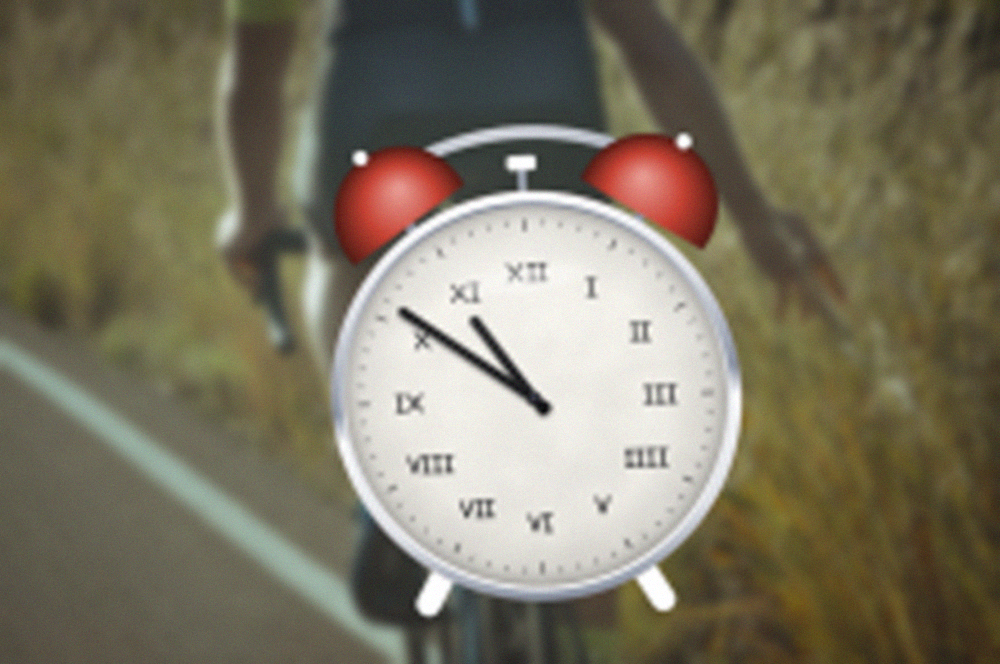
10:51
